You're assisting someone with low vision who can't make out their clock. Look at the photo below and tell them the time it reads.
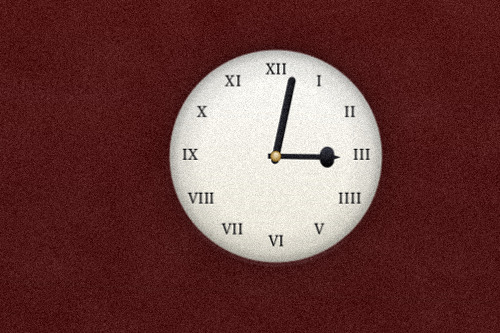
3:02
